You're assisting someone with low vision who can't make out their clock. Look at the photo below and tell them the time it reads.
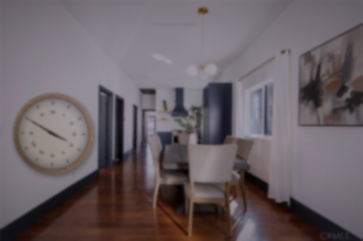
3:50
